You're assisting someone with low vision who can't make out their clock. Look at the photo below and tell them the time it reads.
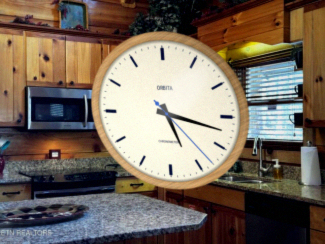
5:17:23
